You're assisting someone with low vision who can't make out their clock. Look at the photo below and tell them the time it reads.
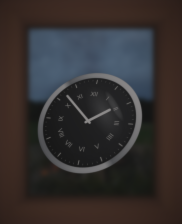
1:52
